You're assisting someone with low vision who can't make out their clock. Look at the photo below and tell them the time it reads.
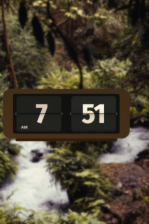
7:51
